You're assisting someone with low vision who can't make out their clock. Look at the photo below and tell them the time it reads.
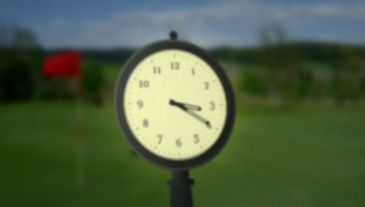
3:20
